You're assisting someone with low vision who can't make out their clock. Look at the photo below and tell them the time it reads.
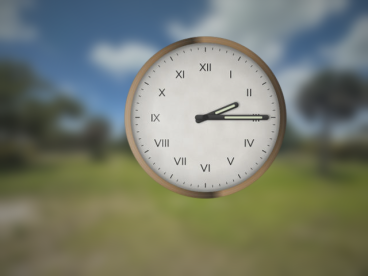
2:15
